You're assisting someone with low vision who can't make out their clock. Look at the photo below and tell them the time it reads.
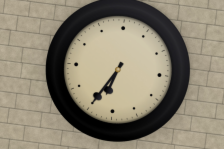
6:35
